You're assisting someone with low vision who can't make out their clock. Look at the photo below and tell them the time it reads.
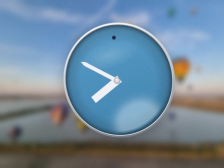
7:50
